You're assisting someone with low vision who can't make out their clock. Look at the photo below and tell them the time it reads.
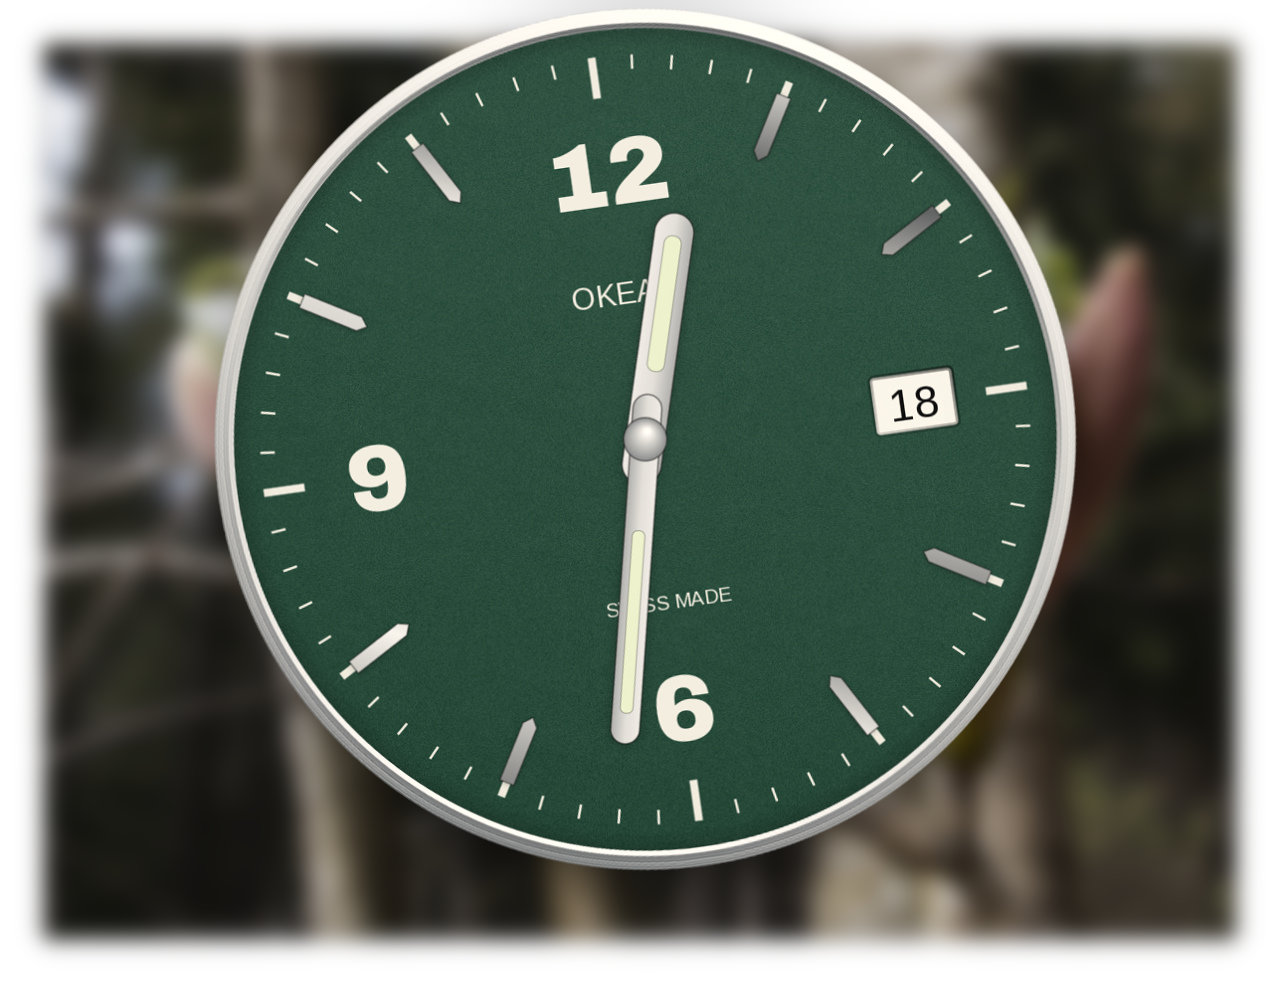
12:32
